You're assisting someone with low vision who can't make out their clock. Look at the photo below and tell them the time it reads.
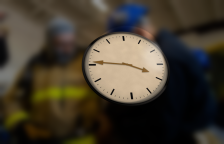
3:46
